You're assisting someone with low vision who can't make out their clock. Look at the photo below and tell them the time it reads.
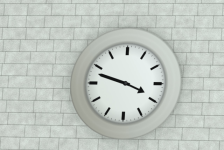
3:48
